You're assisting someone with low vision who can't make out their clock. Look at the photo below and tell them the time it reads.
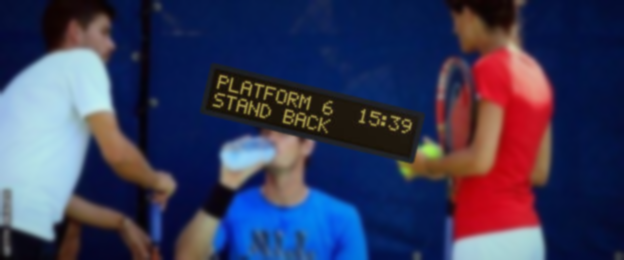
15:39
